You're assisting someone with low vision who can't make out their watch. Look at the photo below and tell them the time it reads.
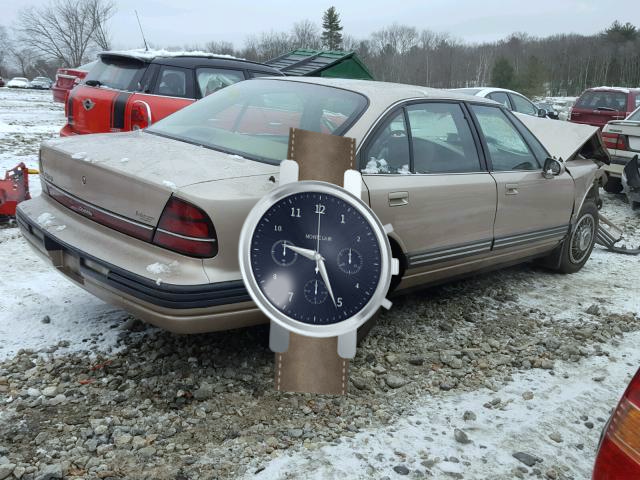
9:26
